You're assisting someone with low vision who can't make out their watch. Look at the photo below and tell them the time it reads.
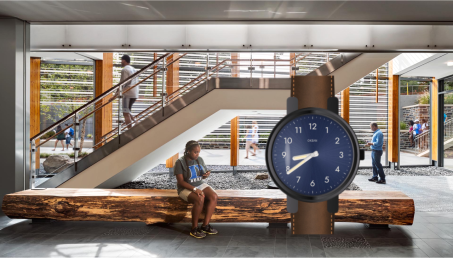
8:39
